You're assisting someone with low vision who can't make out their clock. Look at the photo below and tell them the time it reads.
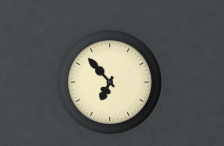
6:53
